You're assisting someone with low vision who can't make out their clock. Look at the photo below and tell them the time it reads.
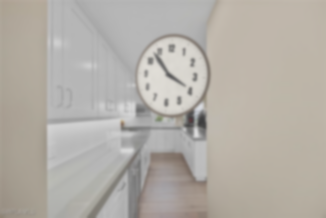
3:53
